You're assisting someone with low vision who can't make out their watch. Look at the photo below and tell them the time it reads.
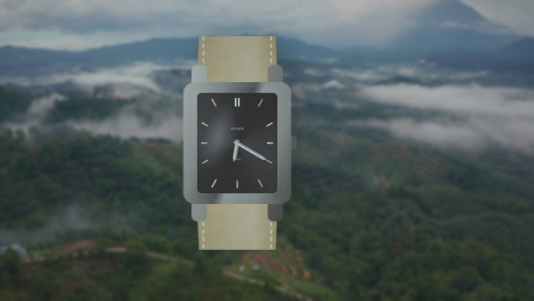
6:20
